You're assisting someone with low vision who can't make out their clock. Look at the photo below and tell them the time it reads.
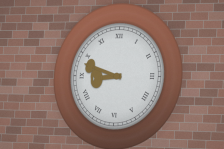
8:48
